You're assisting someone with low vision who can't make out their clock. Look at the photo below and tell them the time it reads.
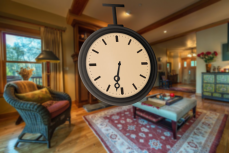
6:32
